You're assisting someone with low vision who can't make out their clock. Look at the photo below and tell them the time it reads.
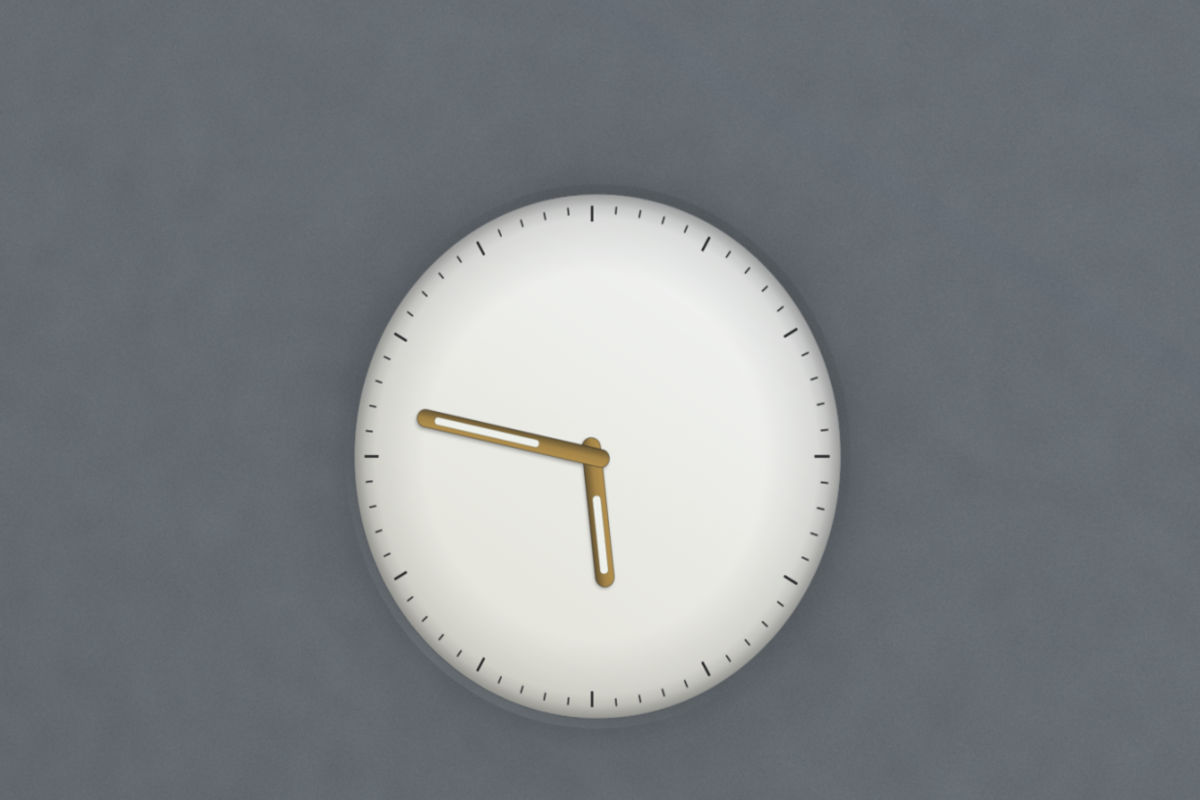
5:47
